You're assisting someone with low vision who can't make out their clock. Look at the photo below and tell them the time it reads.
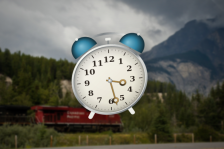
3:28
